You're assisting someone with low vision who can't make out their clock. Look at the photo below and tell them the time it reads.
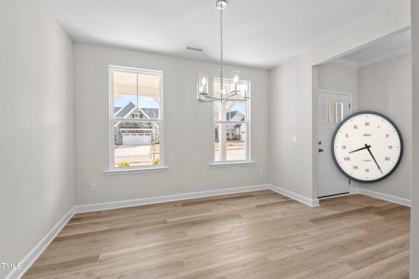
8:25
